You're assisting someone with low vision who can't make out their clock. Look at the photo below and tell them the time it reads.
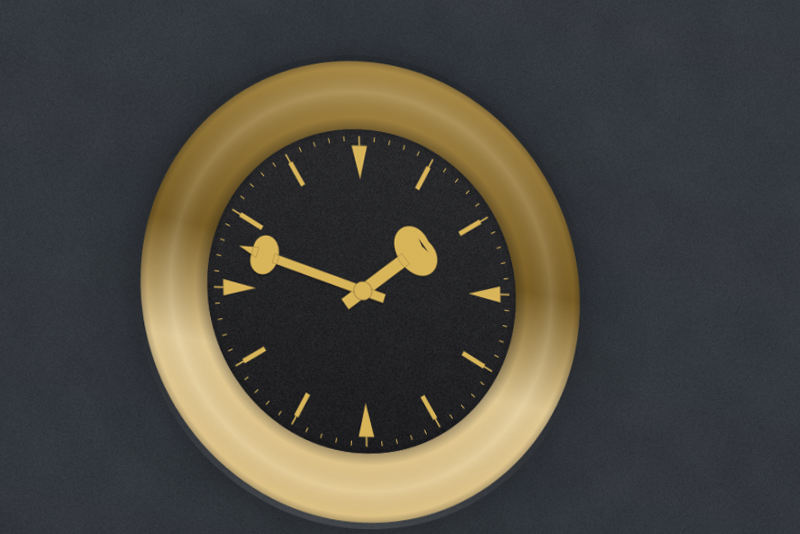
1:48
